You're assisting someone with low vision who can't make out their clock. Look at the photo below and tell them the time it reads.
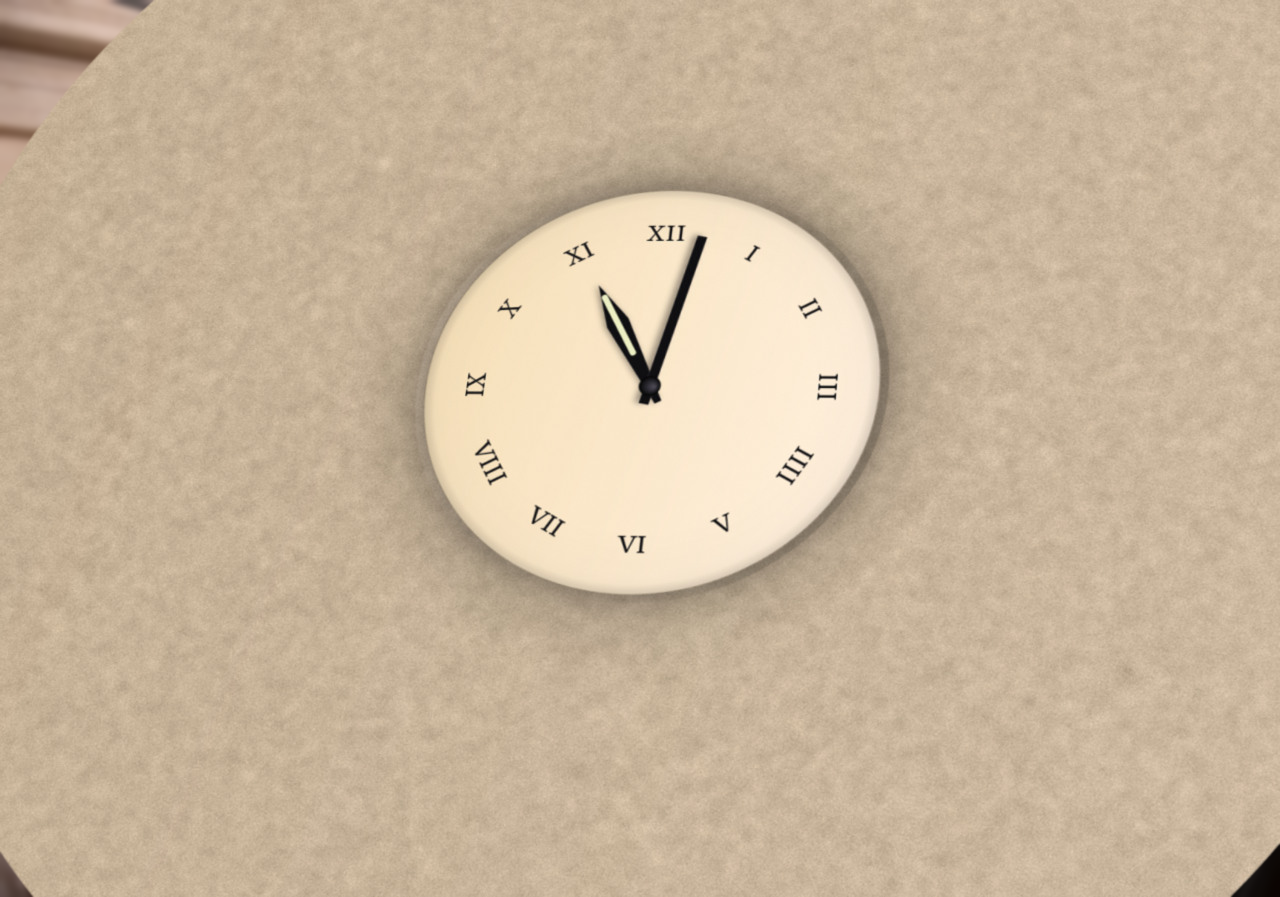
11:02
